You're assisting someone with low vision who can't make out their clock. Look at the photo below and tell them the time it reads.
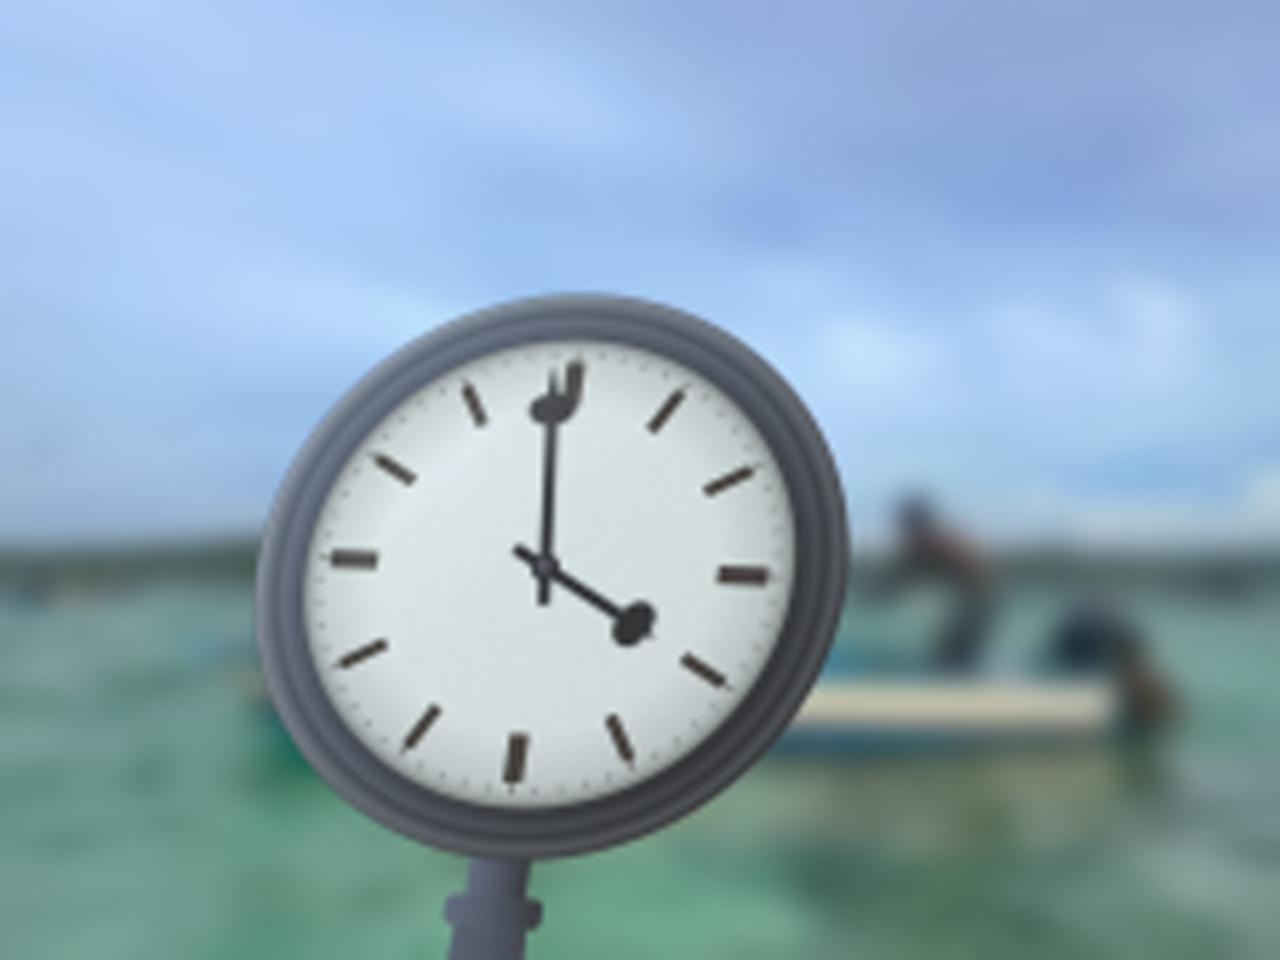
3:59
